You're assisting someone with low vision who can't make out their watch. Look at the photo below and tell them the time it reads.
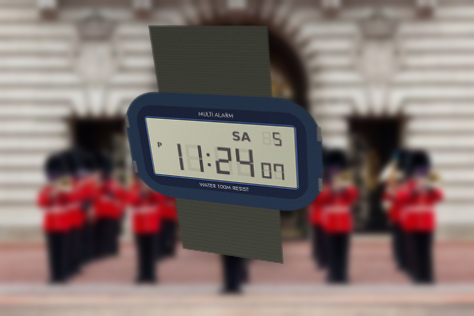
11:24:07
